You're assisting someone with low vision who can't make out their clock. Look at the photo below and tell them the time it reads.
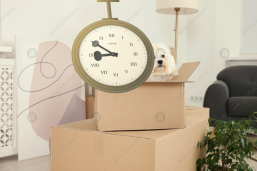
8:51
